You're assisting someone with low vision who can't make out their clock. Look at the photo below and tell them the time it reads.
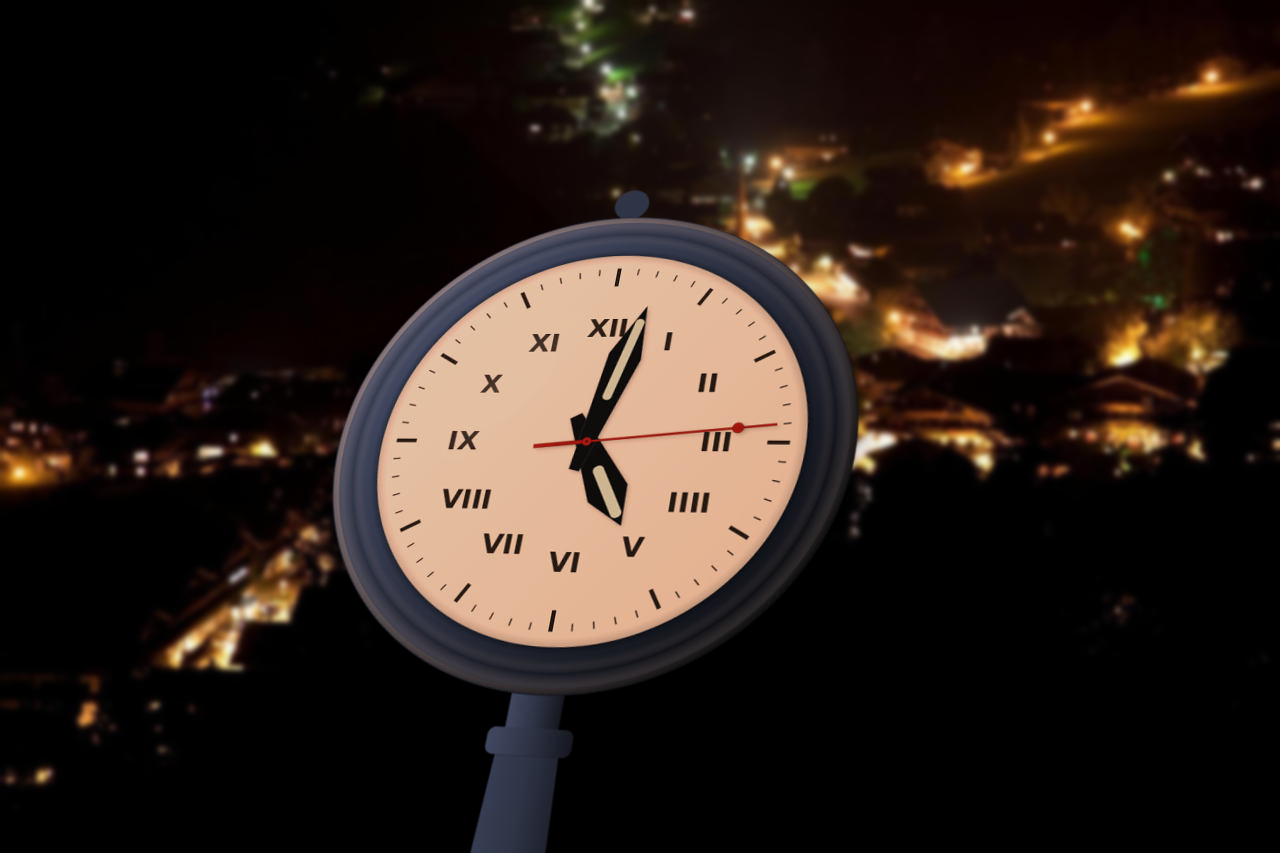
5:02:14
